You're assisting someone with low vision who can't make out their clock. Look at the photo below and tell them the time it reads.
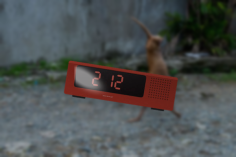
2:12
